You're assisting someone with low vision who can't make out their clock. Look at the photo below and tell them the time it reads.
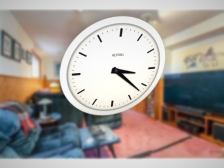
3:22
